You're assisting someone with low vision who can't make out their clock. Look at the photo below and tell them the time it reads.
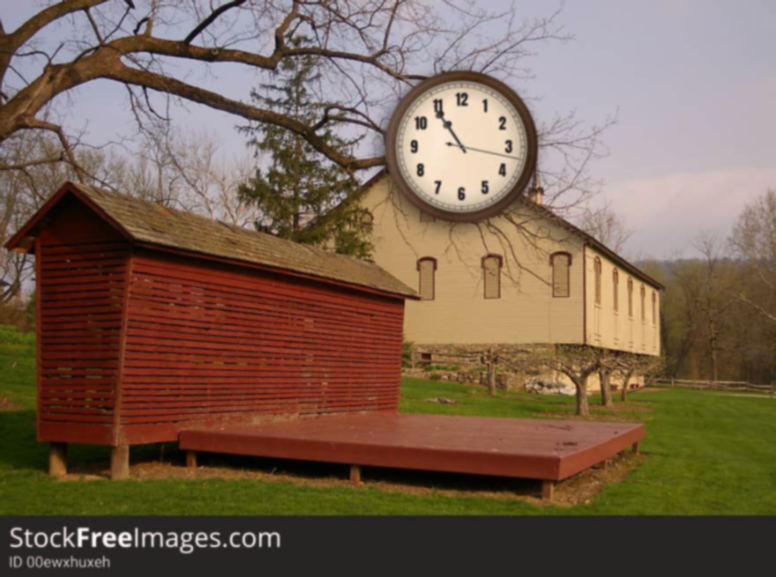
10:54:17
